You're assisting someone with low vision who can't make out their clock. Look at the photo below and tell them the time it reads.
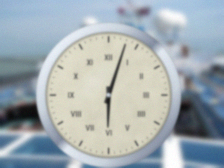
6:03
